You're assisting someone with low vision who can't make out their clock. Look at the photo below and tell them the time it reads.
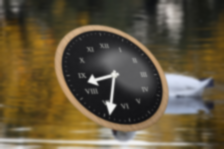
8:34
